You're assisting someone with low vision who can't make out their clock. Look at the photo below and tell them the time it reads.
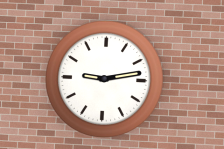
9:13
